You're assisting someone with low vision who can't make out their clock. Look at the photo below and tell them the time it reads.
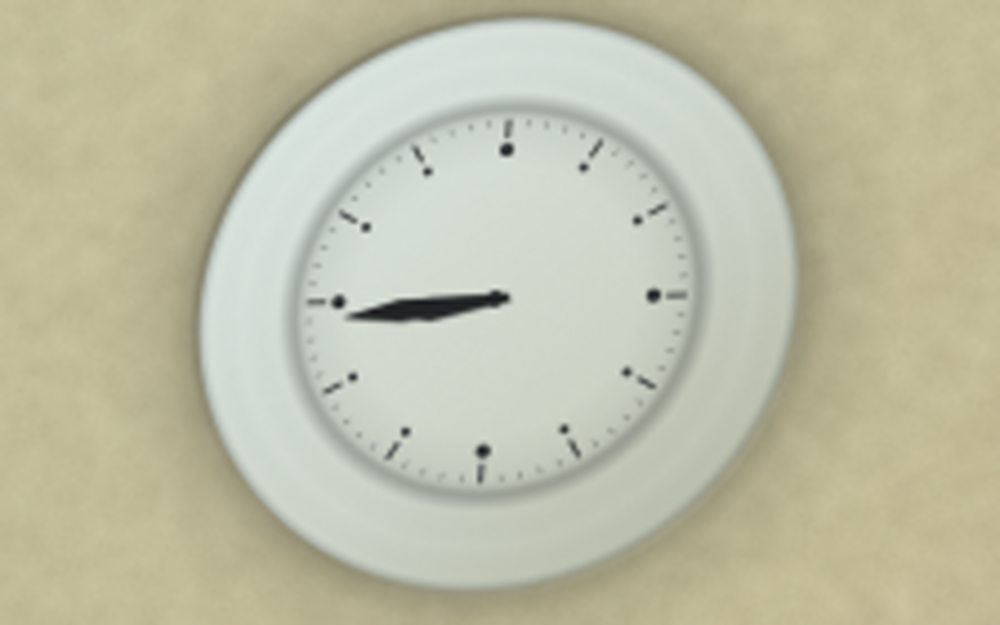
8:44
